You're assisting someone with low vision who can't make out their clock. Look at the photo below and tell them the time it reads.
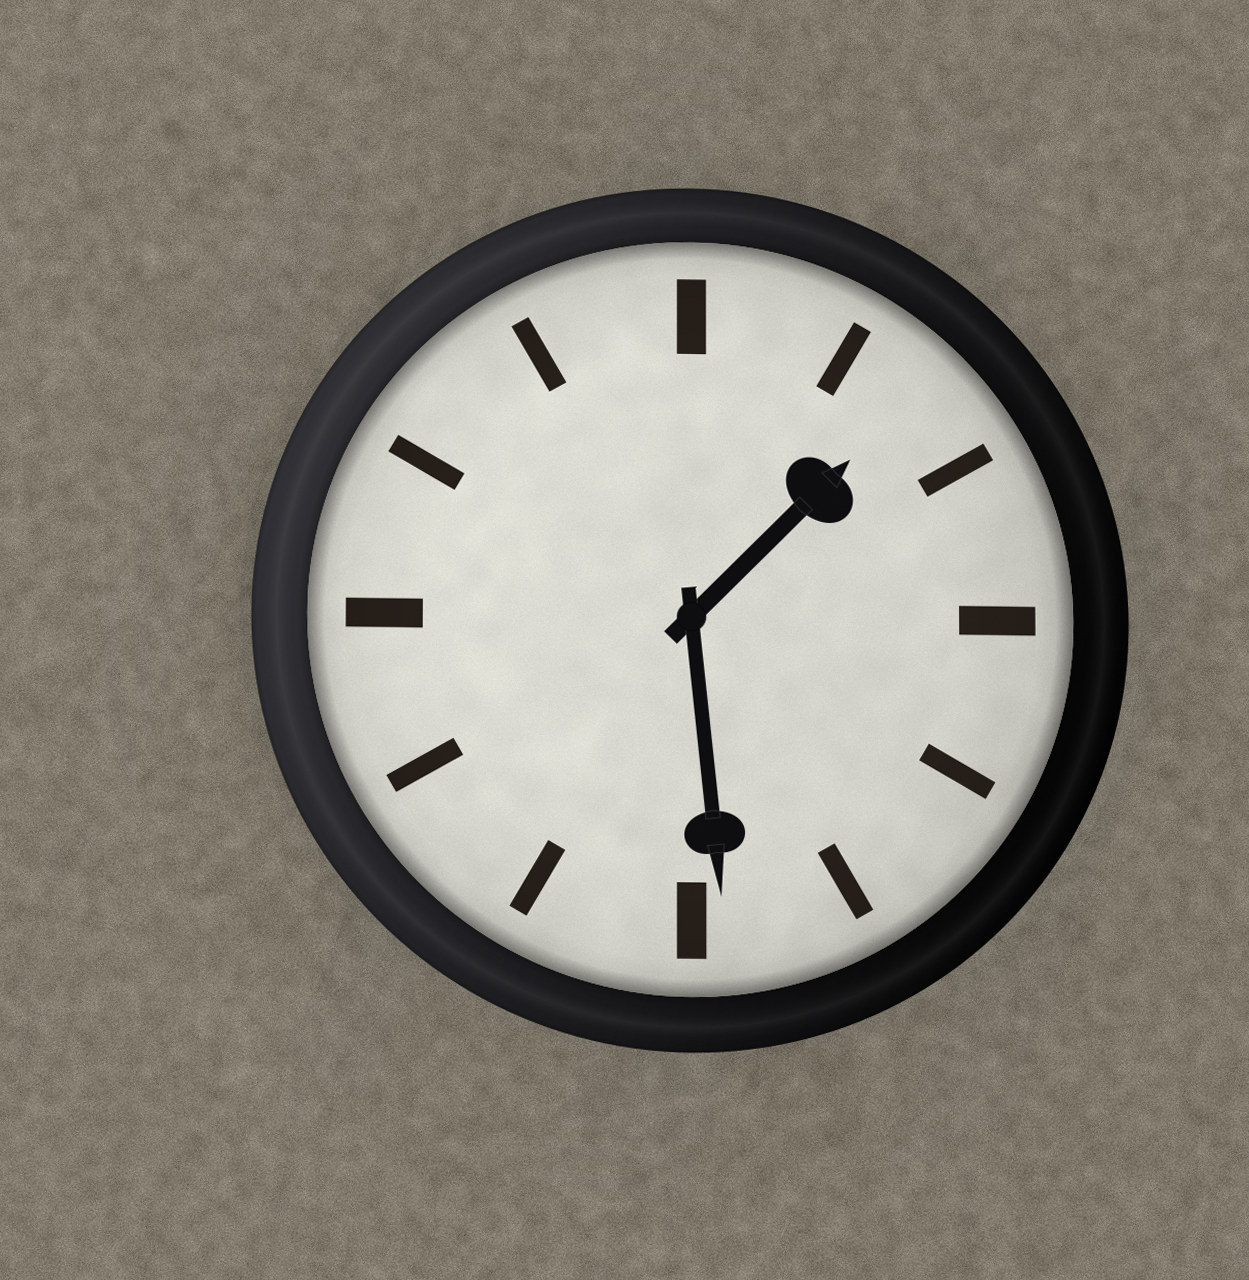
1:29
